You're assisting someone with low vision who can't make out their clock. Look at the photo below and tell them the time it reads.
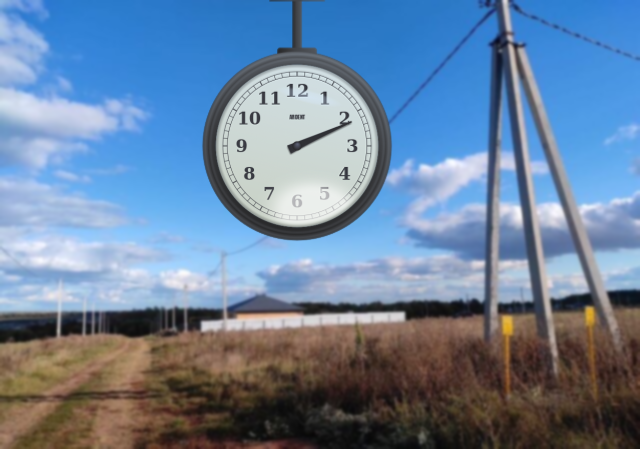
2:11
